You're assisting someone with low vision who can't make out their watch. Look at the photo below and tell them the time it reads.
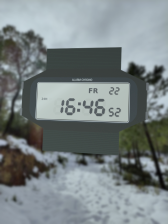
16:46:52
